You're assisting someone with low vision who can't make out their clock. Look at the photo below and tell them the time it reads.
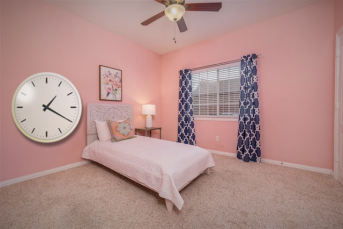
1:20
